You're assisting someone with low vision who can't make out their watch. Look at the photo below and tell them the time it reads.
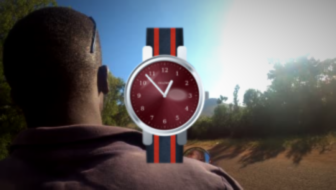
12:53
